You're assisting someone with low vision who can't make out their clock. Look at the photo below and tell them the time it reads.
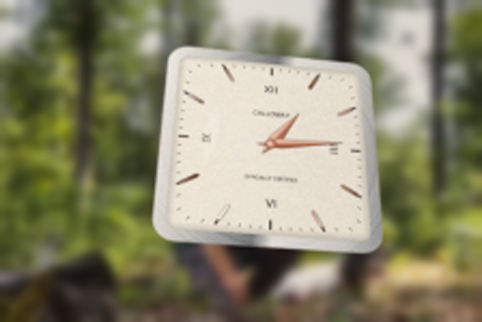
1:14
